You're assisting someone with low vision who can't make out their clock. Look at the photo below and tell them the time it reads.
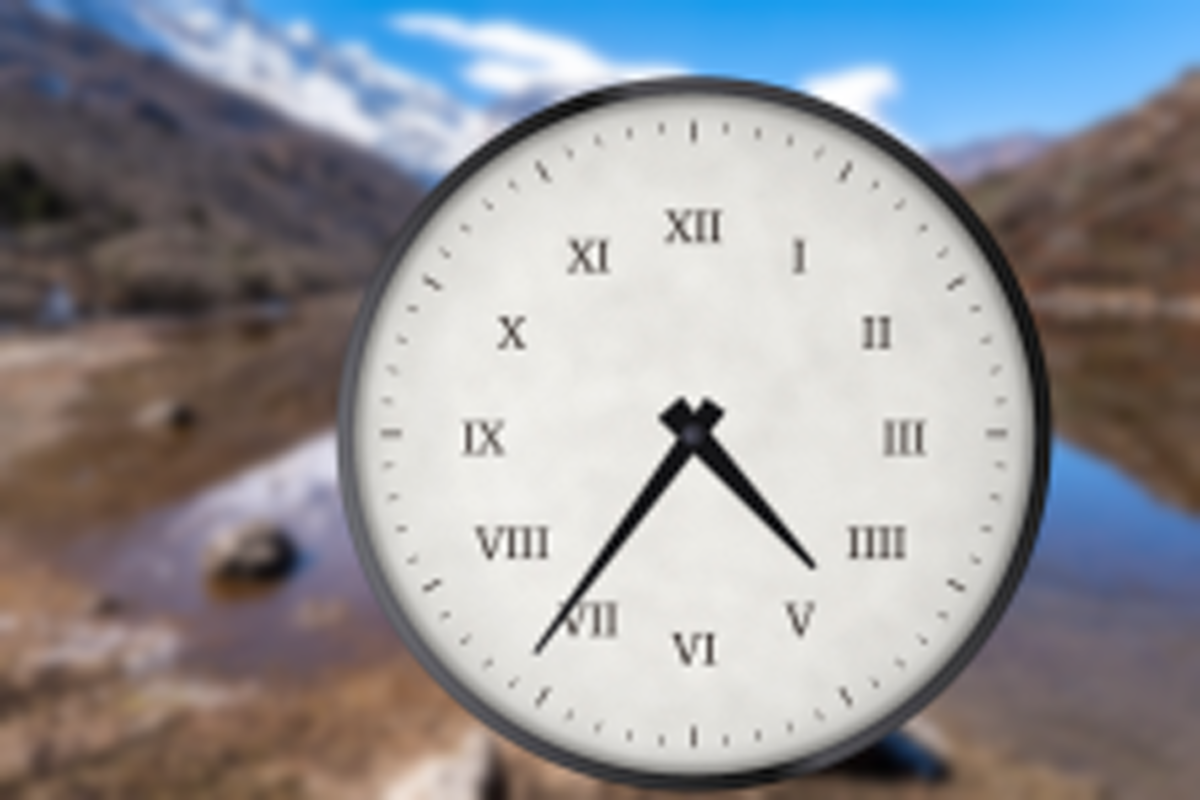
4:36
